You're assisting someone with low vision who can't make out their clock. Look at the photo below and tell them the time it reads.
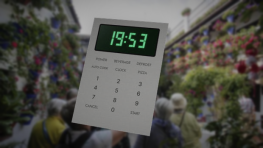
19:53
